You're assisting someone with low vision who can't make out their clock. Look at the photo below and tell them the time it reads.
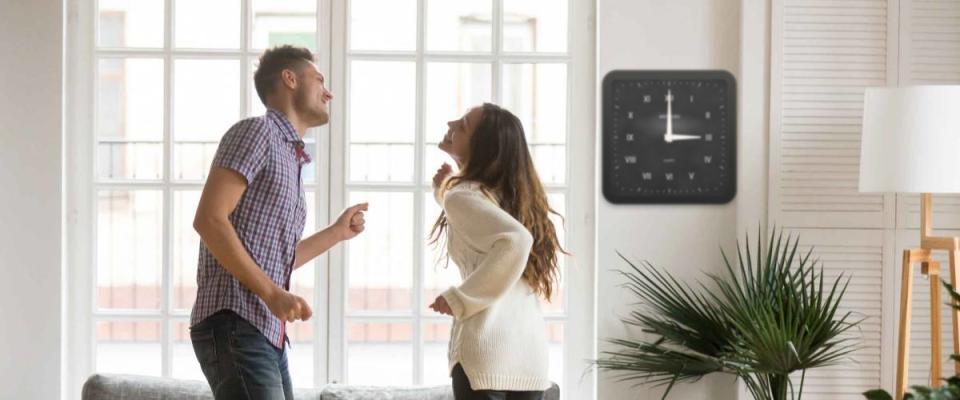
3:00
